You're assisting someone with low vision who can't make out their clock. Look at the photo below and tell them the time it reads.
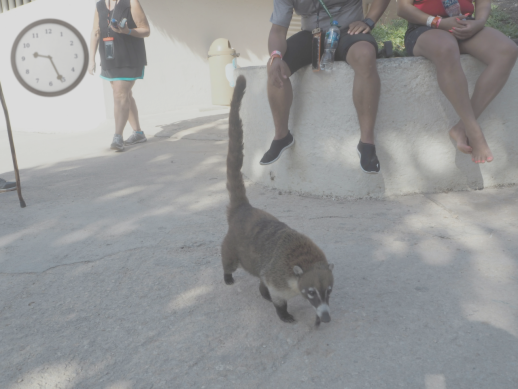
9:26
